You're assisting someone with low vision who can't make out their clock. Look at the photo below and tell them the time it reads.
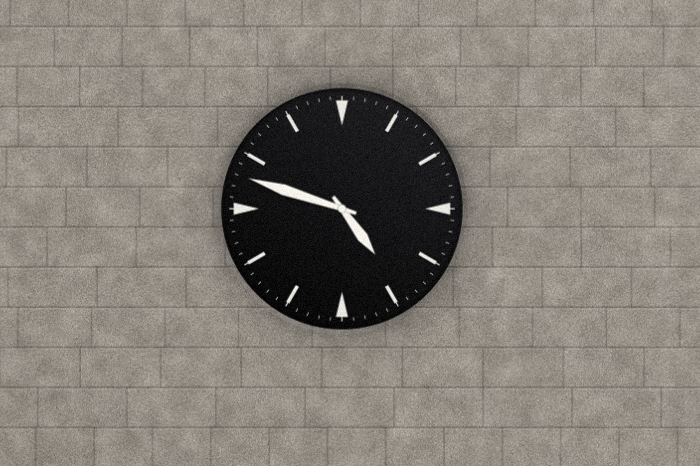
4:48
